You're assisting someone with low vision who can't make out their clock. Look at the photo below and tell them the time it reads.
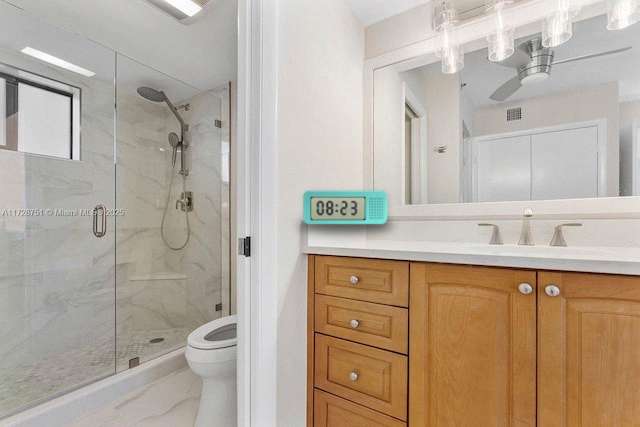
8:23
